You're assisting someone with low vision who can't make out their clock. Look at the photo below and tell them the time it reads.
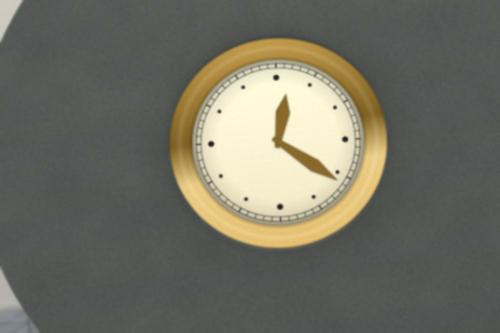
12:21
